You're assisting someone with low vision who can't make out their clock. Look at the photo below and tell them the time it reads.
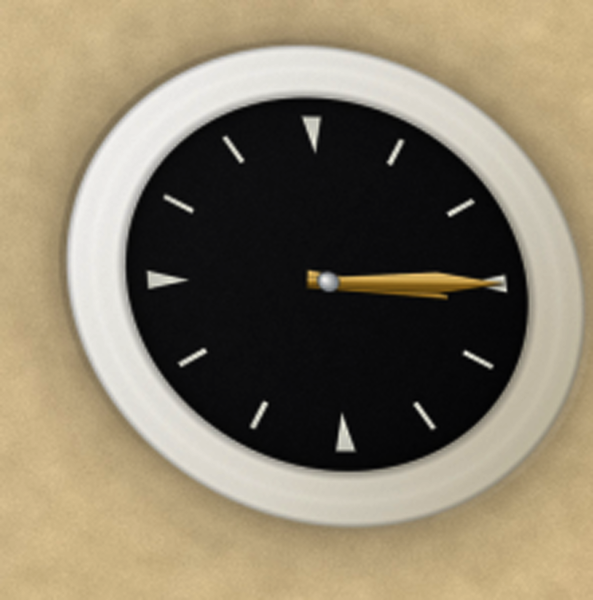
3:15
